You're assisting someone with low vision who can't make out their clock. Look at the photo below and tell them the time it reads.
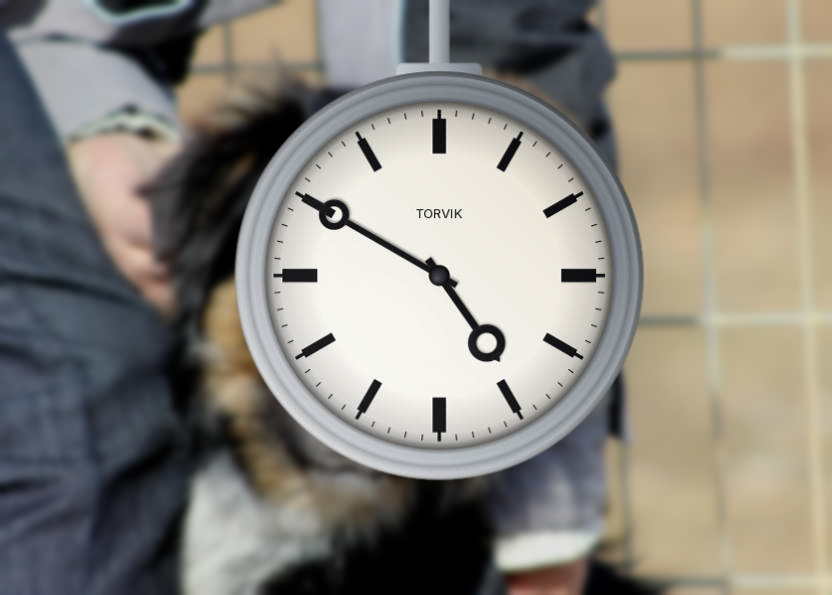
4:50
